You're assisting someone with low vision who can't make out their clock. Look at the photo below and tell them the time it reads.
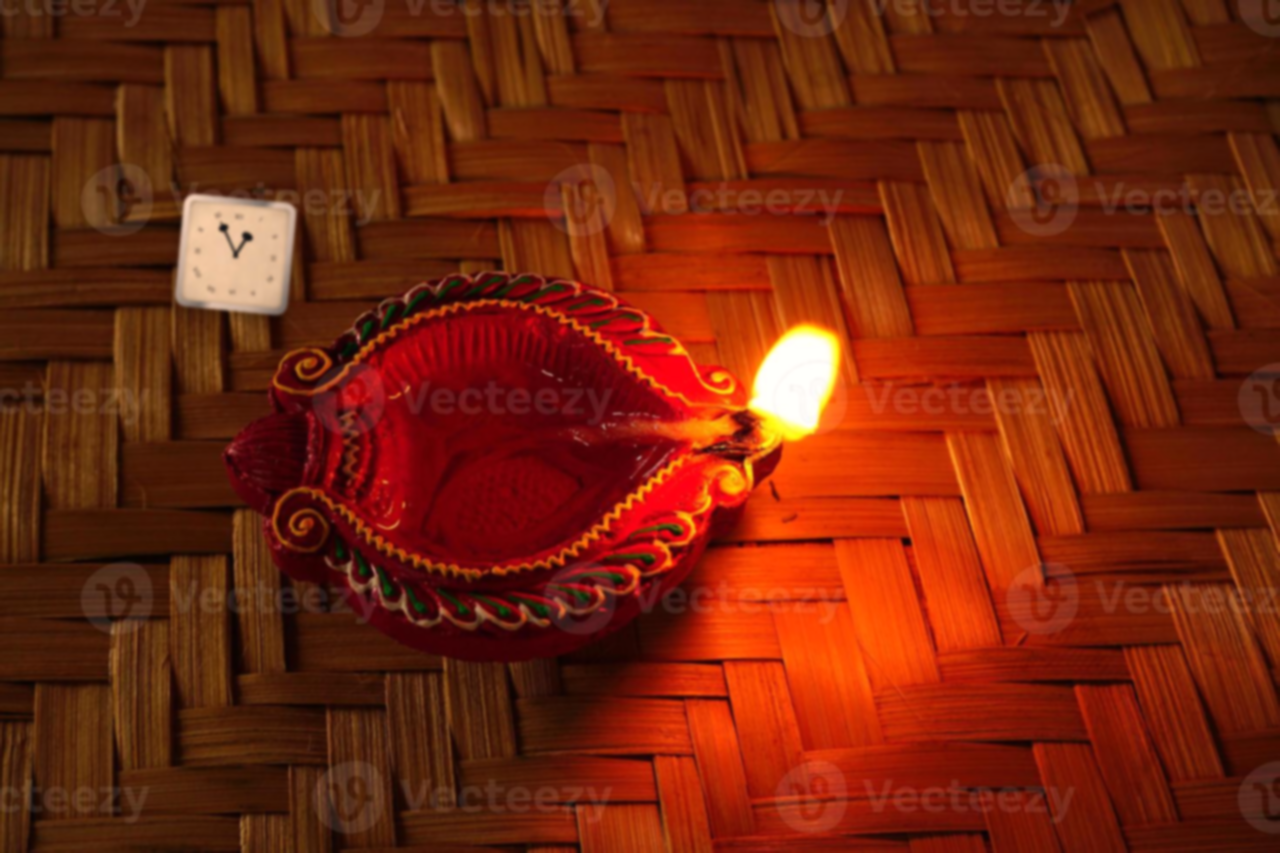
12:55
